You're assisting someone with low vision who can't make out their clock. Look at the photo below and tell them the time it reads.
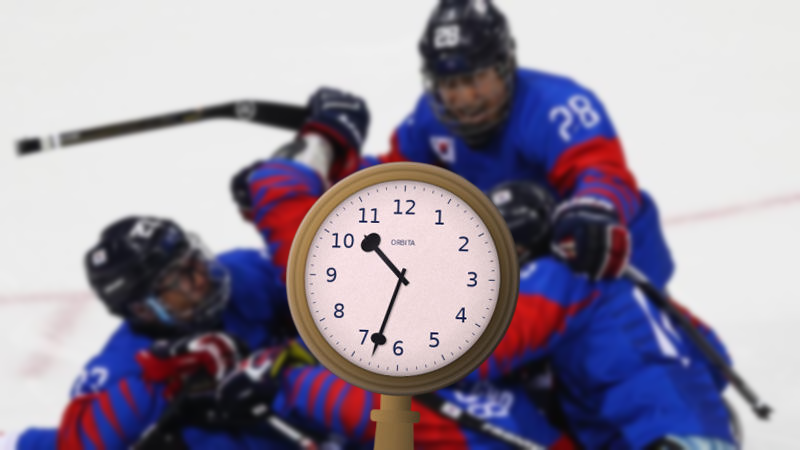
10:33
